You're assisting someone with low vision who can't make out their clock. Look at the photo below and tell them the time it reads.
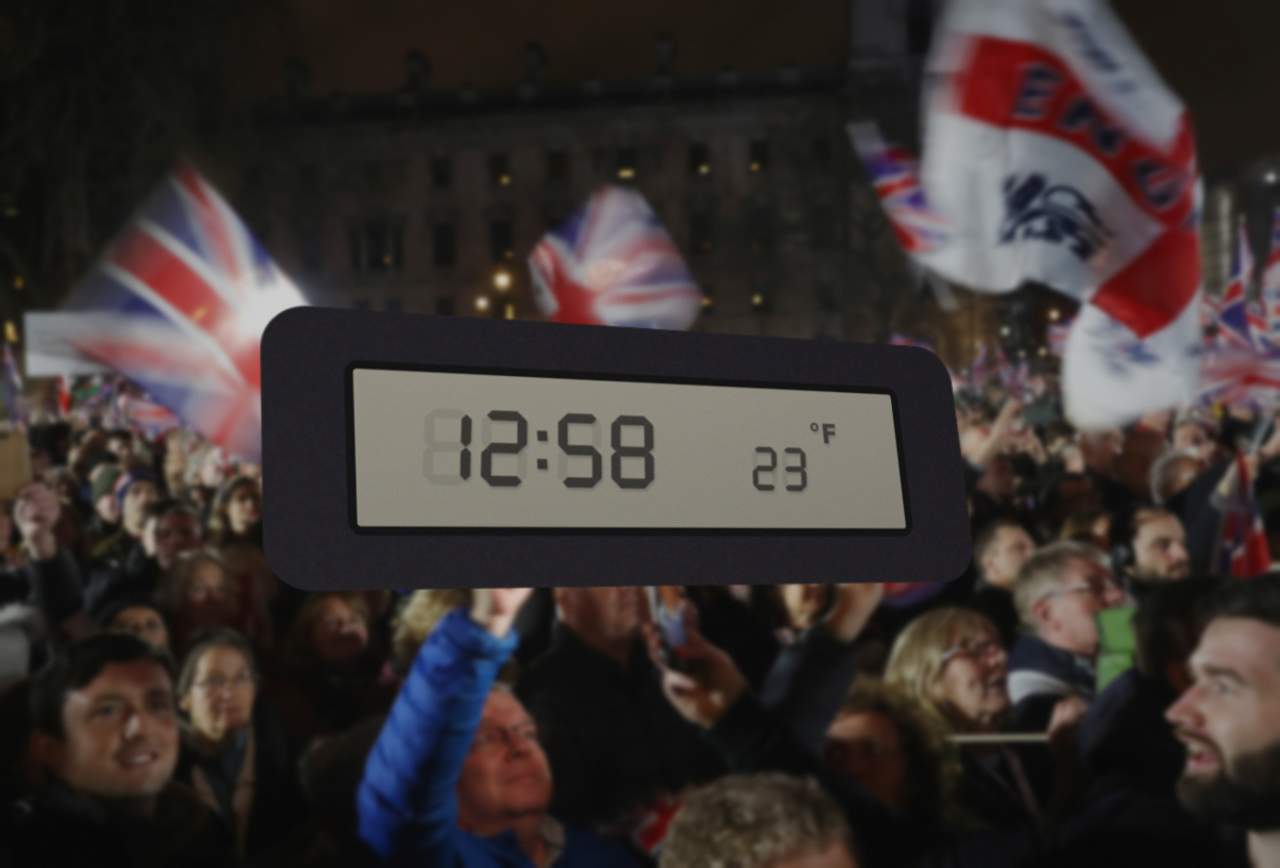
12:58
